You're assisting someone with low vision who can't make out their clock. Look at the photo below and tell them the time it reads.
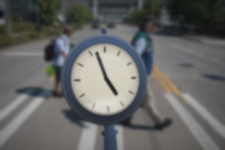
4:57
